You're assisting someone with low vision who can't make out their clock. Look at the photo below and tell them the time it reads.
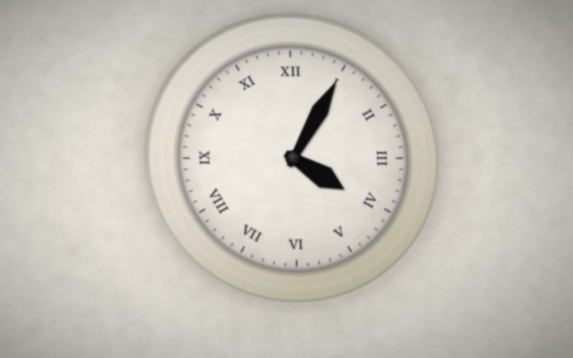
4:05
